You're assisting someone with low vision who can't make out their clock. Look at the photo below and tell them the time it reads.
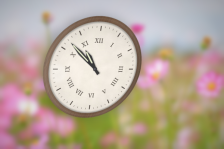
10:52
